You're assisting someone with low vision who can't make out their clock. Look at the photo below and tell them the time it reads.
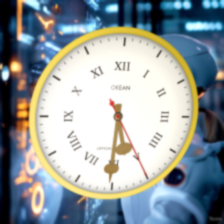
5:30:25
